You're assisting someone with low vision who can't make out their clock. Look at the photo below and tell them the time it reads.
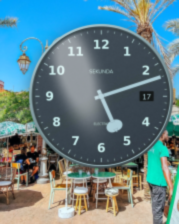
5:12
